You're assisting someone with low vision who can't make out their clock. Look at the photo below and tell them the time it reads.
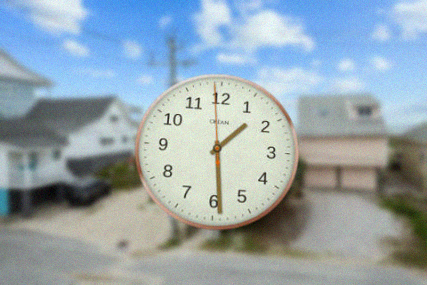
1:28:59
